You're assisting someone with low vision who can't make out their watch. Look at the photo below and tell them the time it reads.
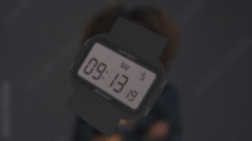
9:13:19
